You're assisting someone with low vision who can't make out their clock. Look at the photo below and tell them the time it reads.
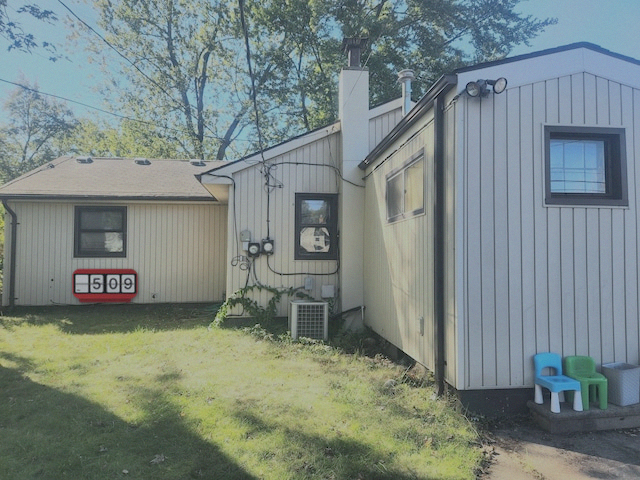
5:09
